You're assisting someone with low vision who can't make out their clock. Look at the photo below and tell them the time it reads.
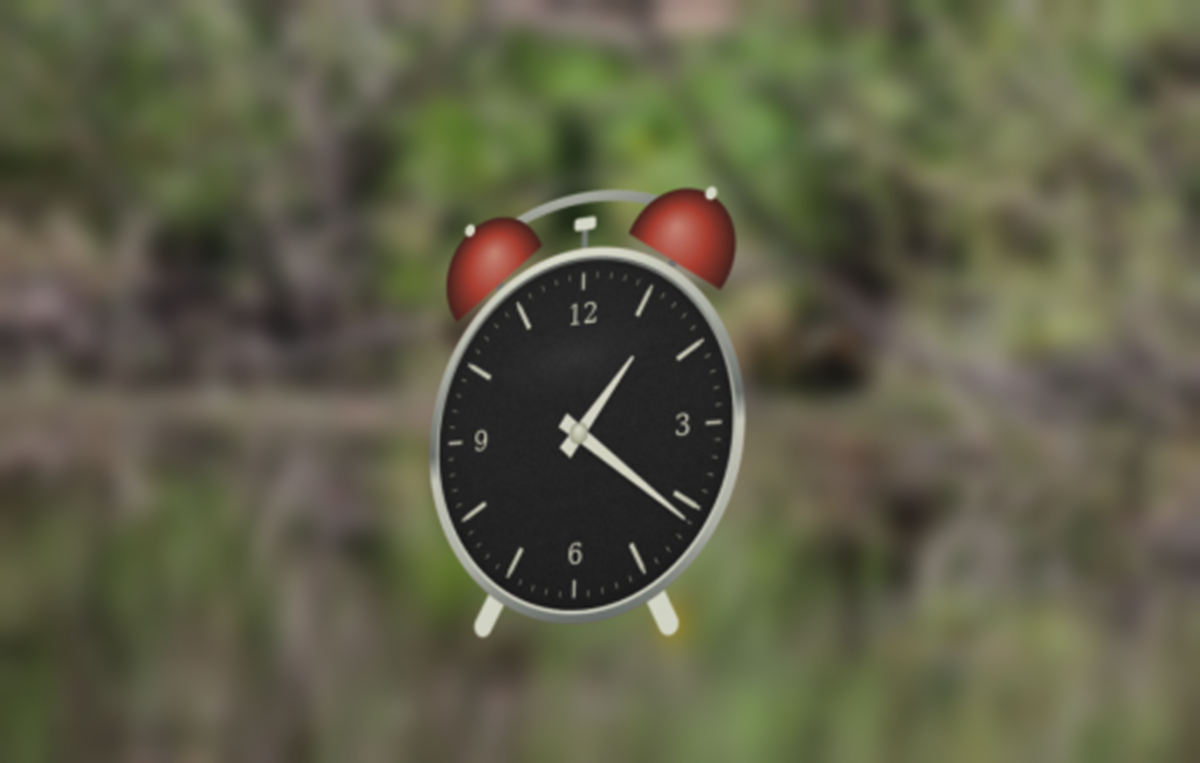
1:21
